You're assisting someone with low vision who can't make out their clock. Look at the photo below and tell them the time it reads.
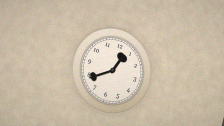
12:39
